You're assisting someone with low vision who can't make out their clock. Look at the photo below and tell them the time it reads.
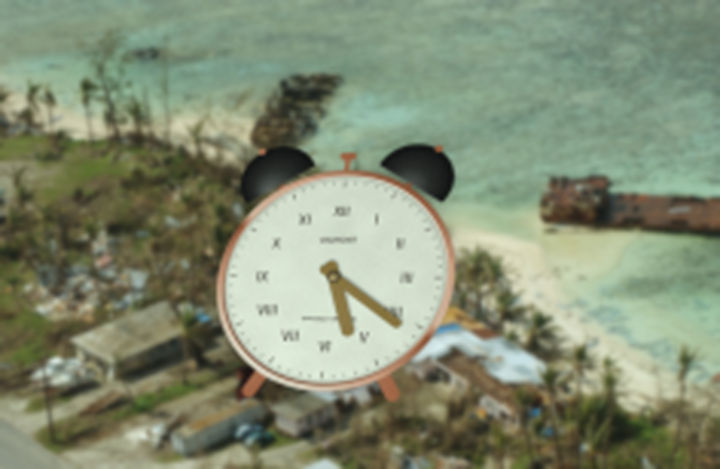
5:21
